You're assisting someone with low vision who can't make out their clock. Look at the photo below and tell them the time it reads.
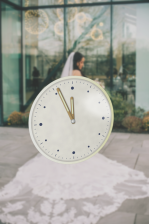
11:56
